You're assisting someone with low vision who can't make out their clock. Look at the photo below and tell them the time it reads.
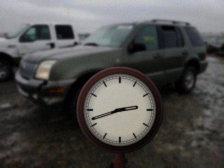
2:42
